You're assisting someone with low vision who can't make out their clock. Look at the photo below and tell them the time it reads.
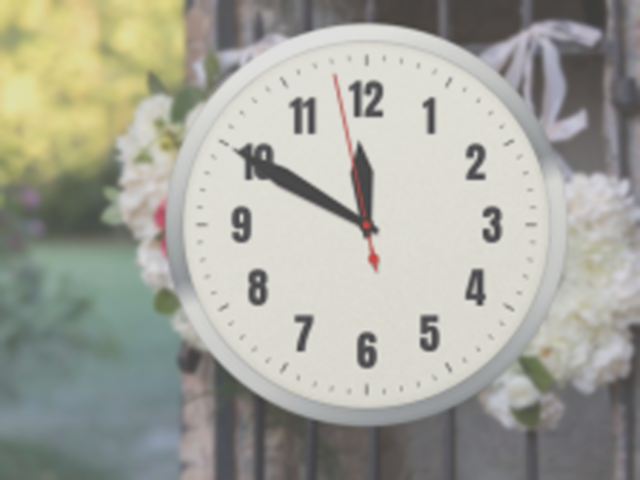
11:49:58
